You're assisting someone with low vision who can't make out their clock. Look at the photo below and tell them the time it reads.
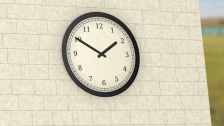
1:50
